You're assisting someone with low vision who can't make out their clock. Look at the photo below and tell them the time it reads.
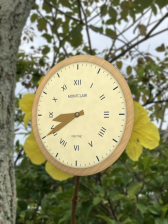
8:40
